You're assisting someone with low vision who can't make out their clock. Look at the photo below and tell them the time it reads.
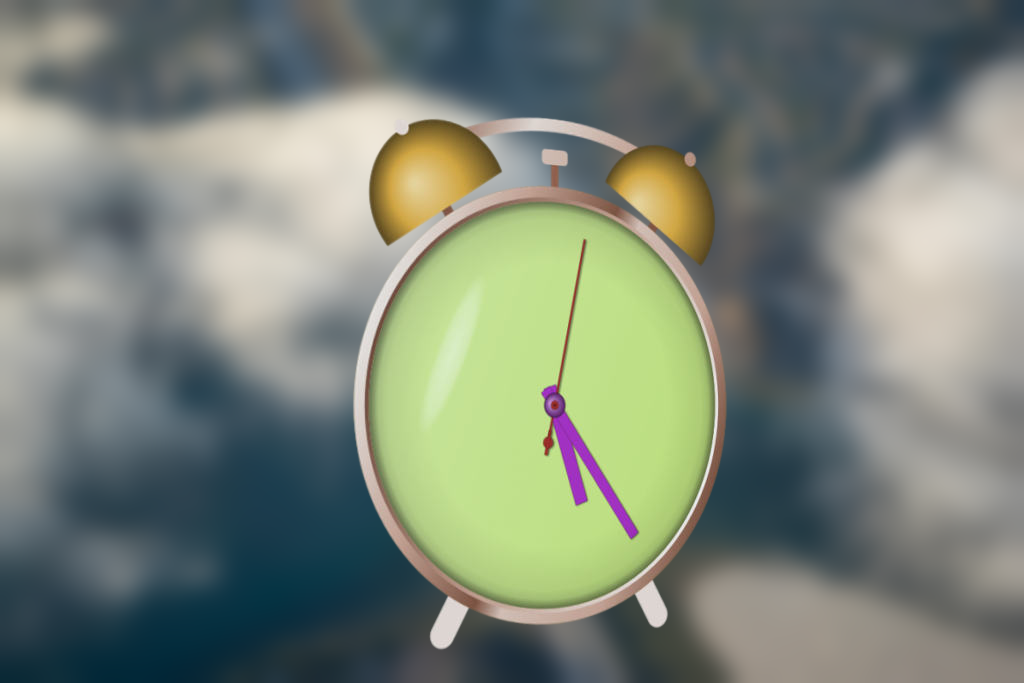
5:24:02
